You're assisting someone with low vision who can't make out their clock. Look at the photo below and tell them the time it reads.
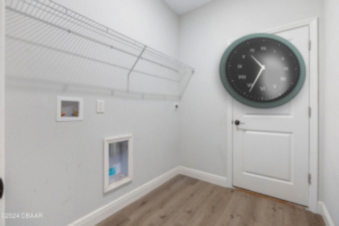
10:34
